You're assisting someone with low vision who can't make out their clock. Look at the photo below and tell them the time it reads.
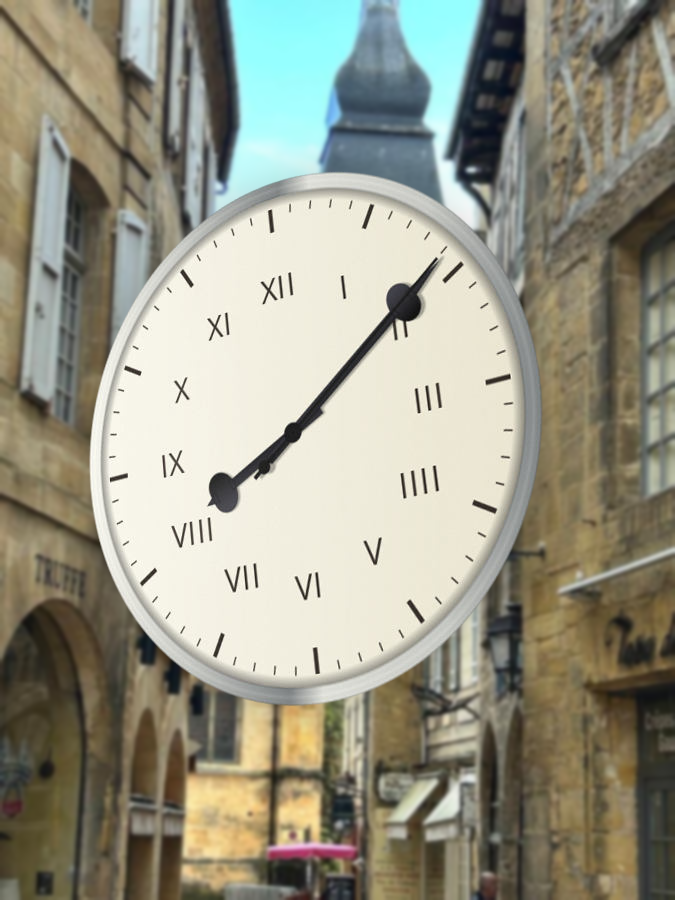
8:09:09
